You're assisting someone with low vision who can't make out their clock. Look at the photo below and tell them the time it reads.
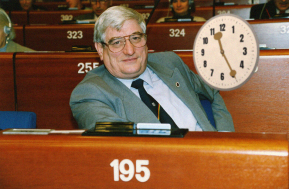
11:25
